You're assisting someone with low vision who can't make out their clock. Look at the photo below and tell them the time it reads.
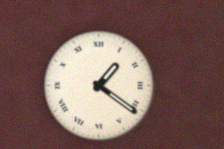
1:21
